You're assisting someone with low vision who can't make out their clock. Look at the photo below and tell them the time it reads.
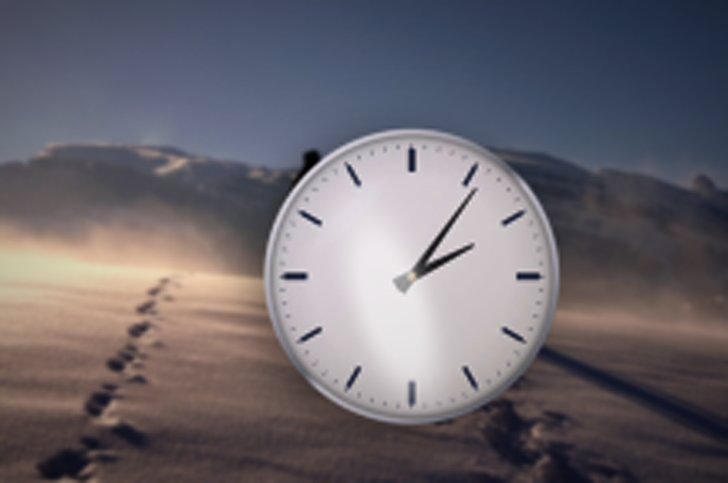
2:06
